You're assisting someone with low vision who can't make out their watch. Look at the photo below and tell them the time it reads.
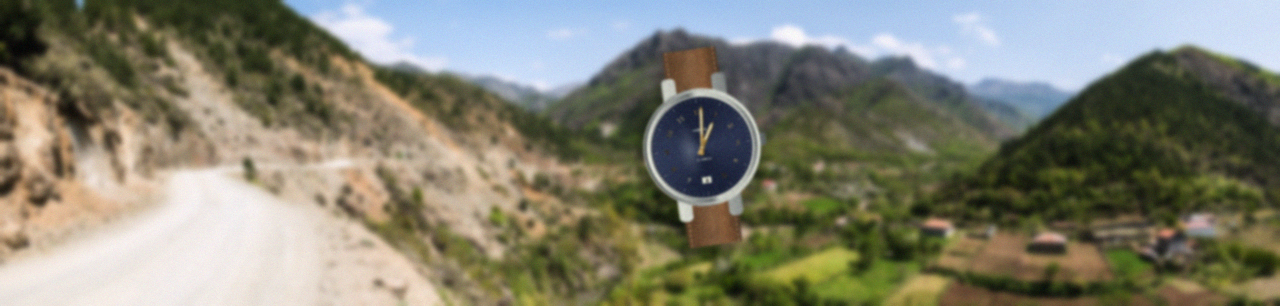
1:01
